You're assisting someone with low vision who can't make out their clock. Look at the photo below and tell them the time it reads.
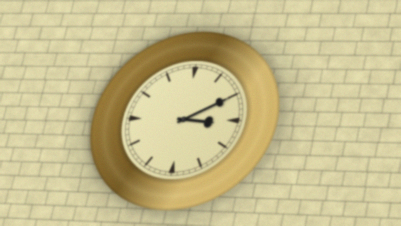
3:10
